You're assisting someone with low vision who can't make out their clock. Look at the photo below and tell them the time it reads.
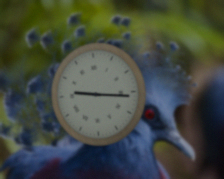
9:16
